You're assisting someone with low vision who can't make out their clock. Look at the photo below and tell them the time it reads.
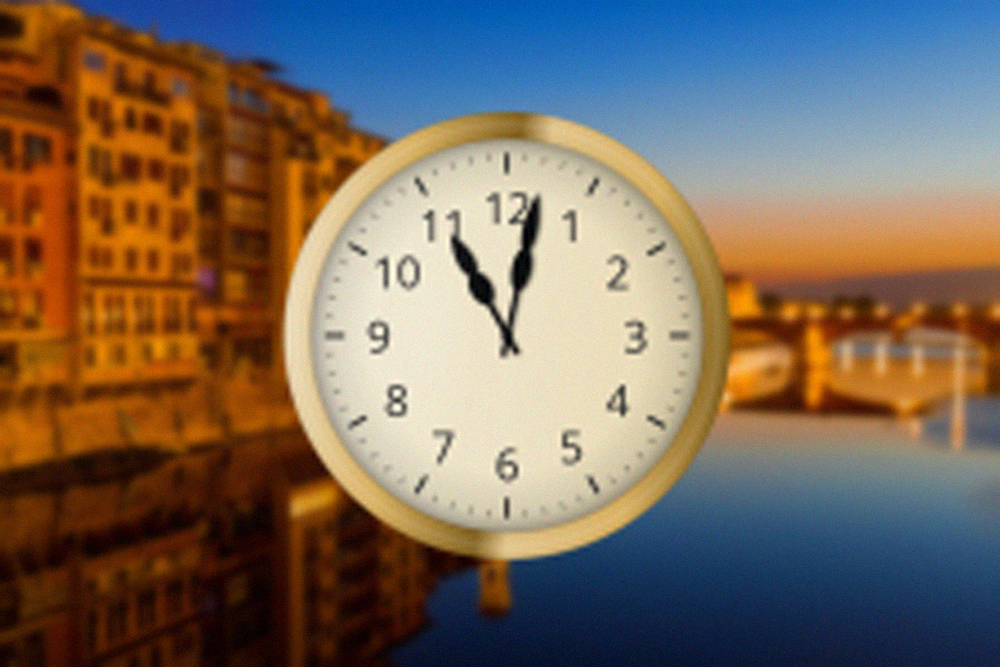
11:02
